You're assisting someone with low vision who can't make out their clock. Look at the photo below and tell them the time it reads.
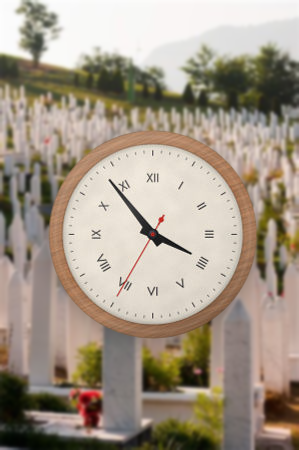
3:53:35
